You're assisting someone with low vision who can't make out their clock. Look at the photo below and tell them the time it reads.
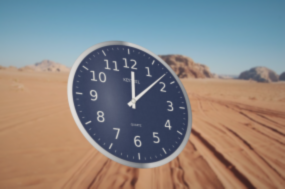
12:08
